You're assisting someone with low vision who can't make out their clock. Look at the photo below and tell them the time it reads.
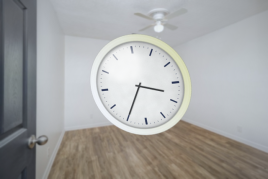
3:35
